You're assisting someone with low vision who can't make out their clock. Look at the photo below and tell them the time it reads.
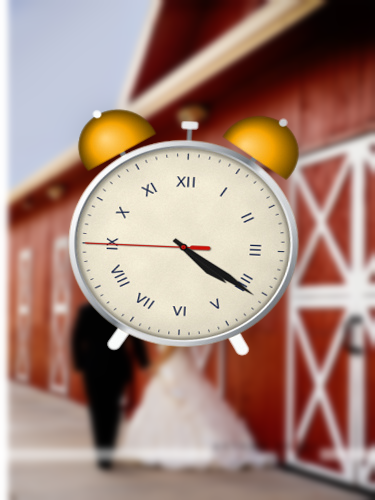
4:20:45
